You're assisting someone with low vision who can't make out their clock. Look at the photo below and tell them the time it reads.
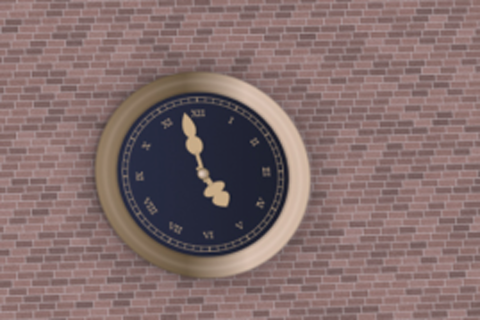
4:58
